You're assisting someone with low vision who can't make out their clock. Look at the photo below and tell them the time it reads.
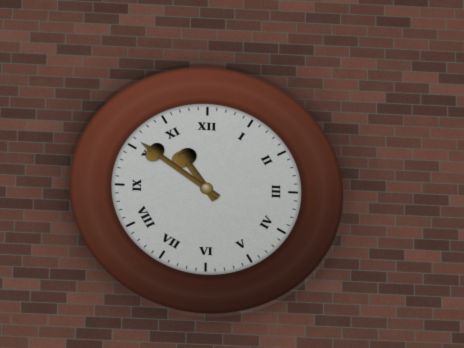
10:51
